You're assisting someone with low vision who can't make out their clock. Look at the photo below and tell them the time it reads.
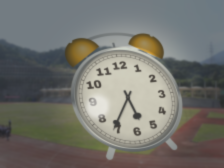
5:36
